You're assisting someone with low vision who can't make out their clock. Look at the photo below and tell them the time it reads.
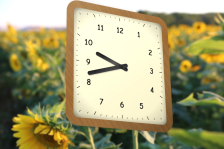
9:42
